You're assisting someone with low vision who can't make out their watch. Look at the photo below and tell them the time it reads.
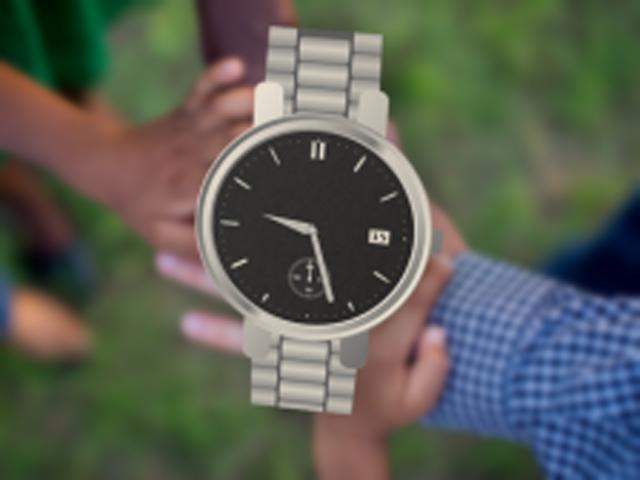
9:27
